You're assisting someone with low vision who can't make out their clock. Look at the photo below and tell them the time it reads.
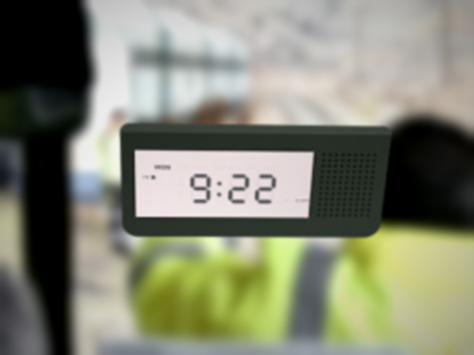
9:22
